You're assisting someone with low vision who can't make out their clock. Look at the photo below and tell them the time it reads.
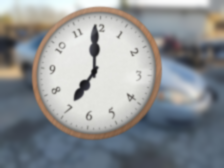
6:59
